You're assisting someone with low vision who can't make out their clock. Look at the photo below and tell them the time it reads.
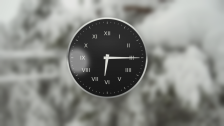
6:15
